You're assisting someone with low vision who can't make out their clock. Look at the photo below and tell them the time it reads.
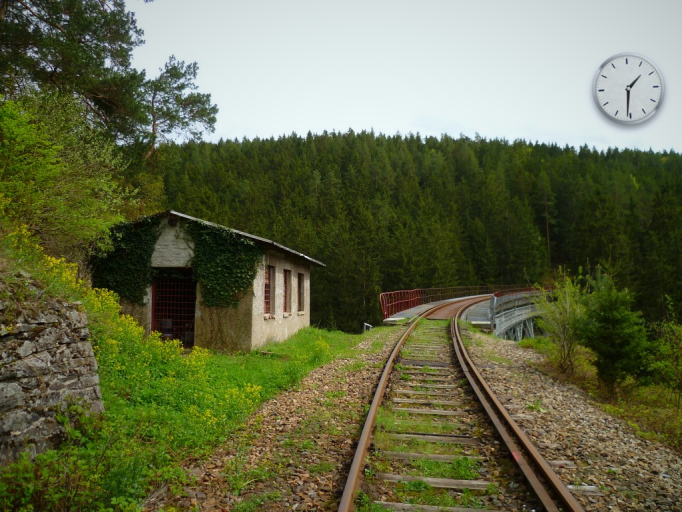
1:31
